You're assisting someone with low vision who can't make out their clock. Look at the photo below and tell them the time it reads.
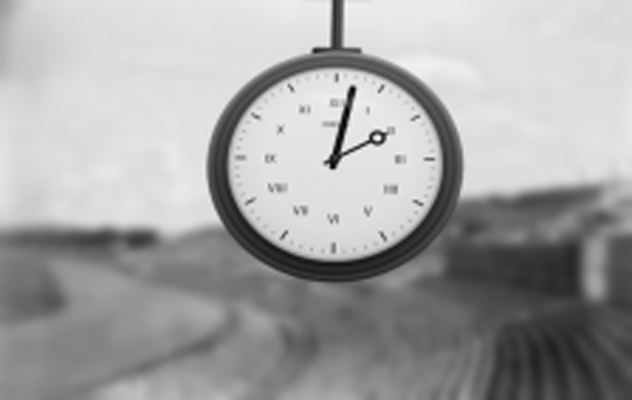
2:02
